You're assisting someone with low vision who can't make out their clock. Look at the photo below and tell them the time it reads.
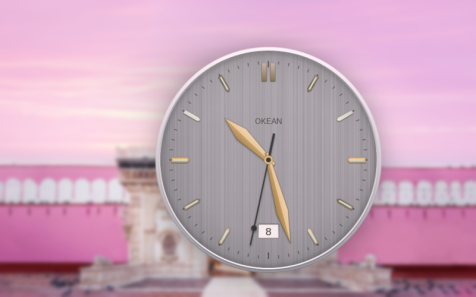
10:27:32
